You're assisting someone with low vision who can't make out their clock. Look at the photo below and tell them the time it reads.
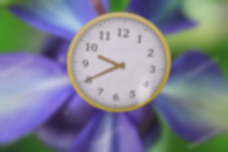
9:40
